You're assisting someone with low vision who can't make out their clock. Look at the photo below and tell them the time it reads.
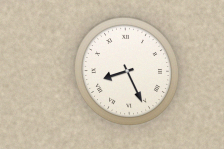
8:26
